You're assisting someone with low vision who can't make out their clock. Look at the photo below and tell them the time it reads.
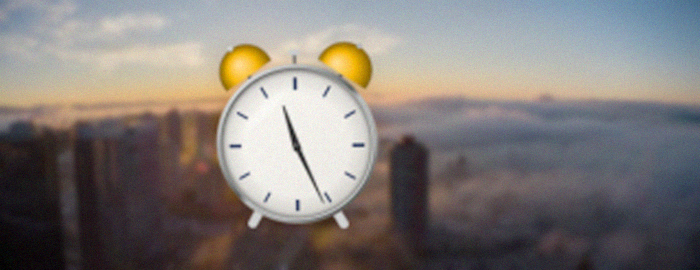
11:26
